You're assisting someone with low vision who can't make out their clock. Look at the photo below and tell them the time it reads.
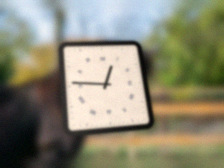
12:46
